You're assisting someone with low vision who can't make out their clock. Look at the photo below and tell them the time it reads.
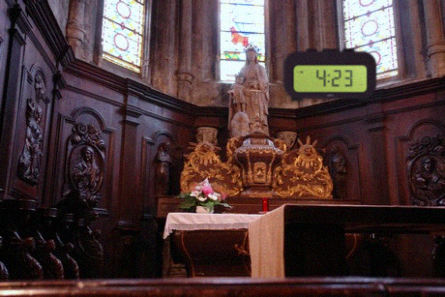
4:23
